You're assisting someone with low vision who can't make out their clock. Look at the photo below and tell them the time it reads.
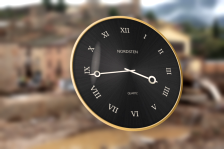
3:44
